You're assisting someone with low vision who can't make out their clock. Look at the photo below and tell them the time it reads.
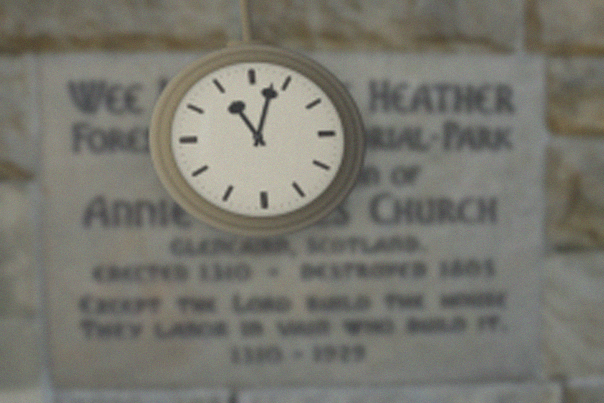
11:03
